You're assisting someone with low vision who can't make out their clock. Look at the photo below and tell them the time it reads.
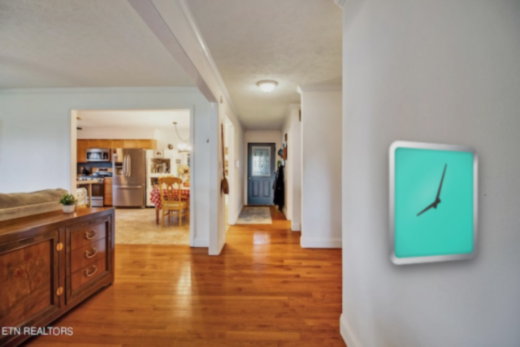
8:03
